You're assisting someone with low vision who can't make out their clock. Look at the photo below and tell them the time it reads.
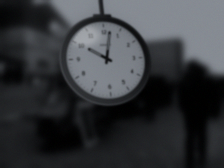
10:02
